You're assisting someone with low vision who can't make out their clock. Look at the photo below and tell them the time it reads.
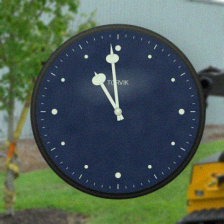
10:59
